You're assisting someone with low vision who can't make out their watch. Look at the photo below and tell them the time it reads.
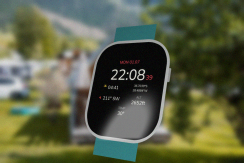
22:08
